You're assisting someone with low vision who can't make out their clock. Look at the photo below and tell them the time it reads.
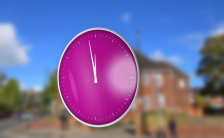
11:58
